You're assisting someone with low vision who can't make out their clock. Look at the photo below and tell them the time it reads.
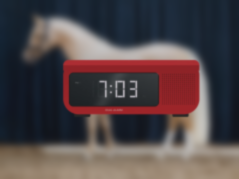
7:03
